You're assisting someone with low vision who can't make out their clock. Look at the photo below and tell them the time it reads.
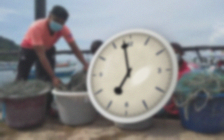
6:58
